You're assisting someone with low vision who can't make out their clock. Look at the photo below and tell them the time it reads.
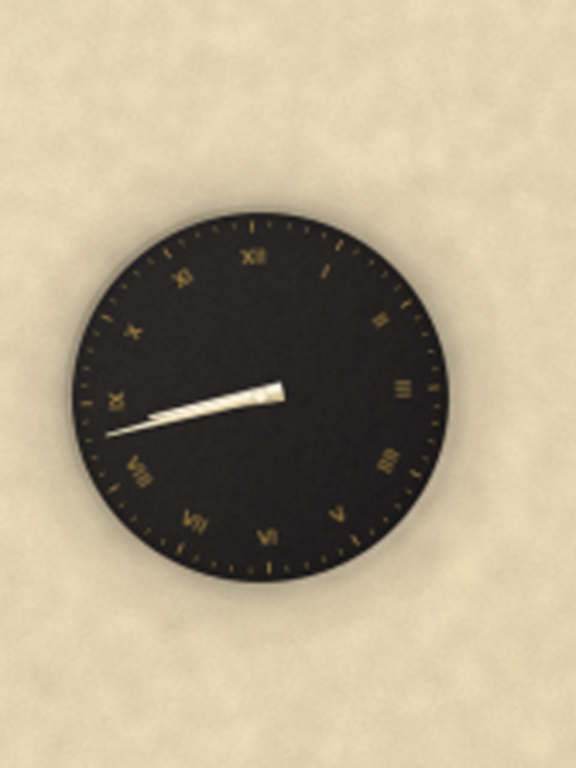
8:43
